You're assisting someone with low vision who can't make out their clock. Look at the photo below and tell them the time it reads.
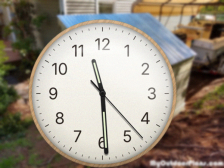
11:29:23
